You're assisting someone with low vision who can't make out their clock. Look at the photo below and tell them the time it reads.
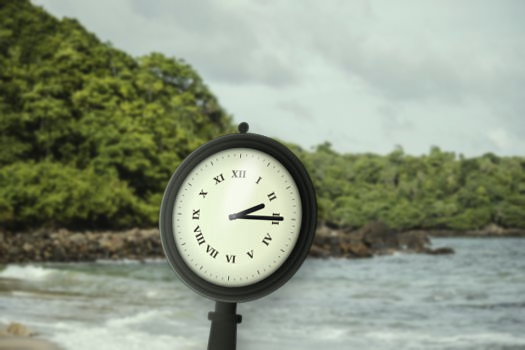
2:15
